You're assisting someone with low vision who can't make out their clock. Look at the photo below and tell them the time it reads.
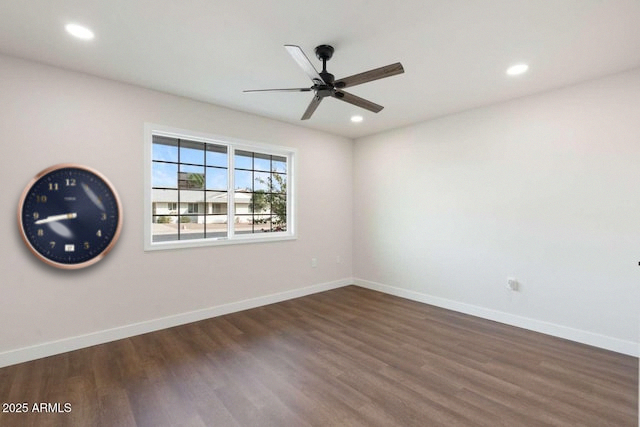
8:43
